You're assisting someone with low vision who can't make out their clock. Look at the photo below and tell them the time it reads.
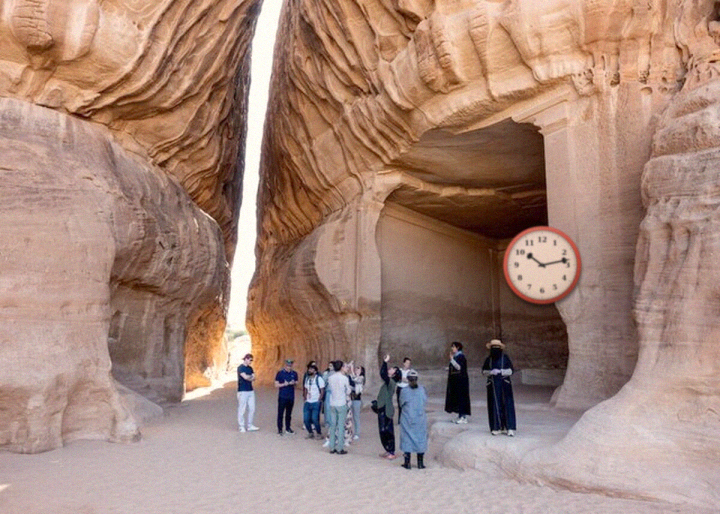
10:13
